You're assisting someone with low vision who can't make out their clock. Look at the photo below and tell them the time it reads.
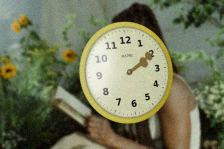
2:10
